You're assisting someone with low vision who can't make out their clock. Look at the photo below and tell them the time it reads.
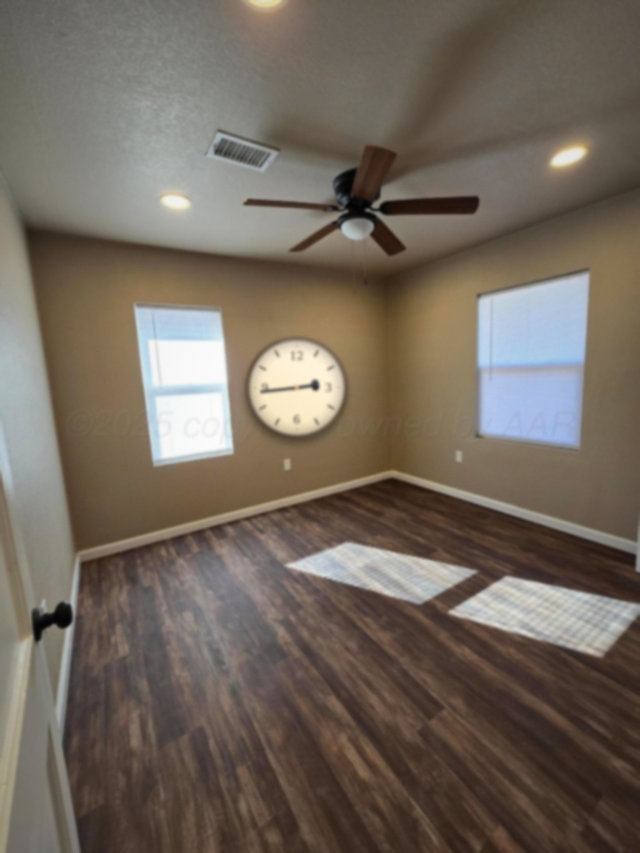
2:44
